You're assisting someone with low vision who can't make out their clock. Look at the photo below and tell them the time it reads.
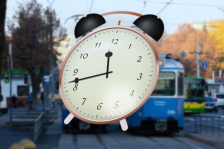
11:42
